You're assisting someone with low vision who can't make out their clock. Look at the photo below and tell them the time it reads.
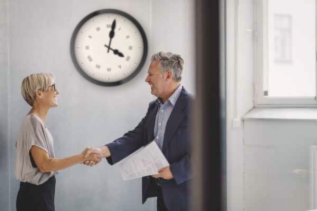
4:02
